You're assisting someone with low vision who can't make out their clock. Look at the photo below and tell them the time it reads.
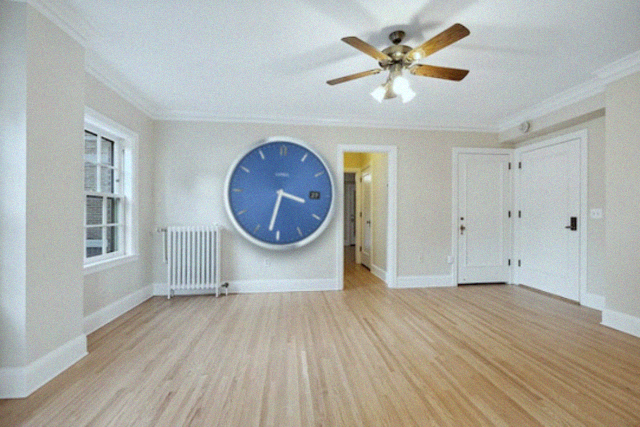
3:32
